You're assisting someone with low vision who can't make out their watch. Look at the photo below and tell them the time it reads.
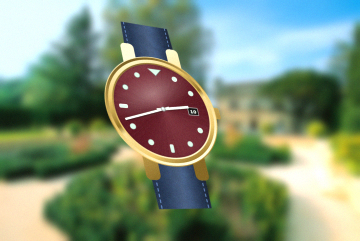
2:42
